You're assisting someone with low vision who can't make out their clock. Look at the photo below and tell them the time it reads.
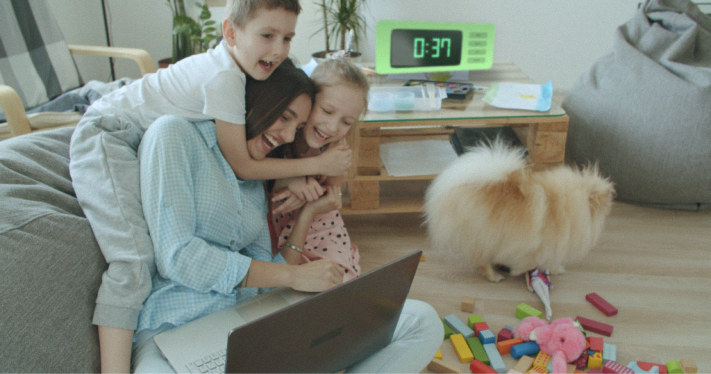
0:37
